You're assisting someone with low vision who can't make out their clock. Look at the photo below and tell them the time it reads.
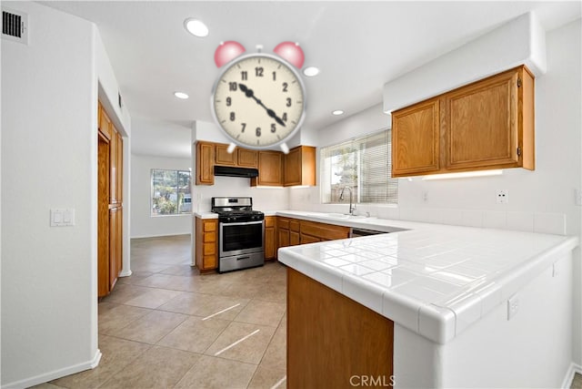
10:22
